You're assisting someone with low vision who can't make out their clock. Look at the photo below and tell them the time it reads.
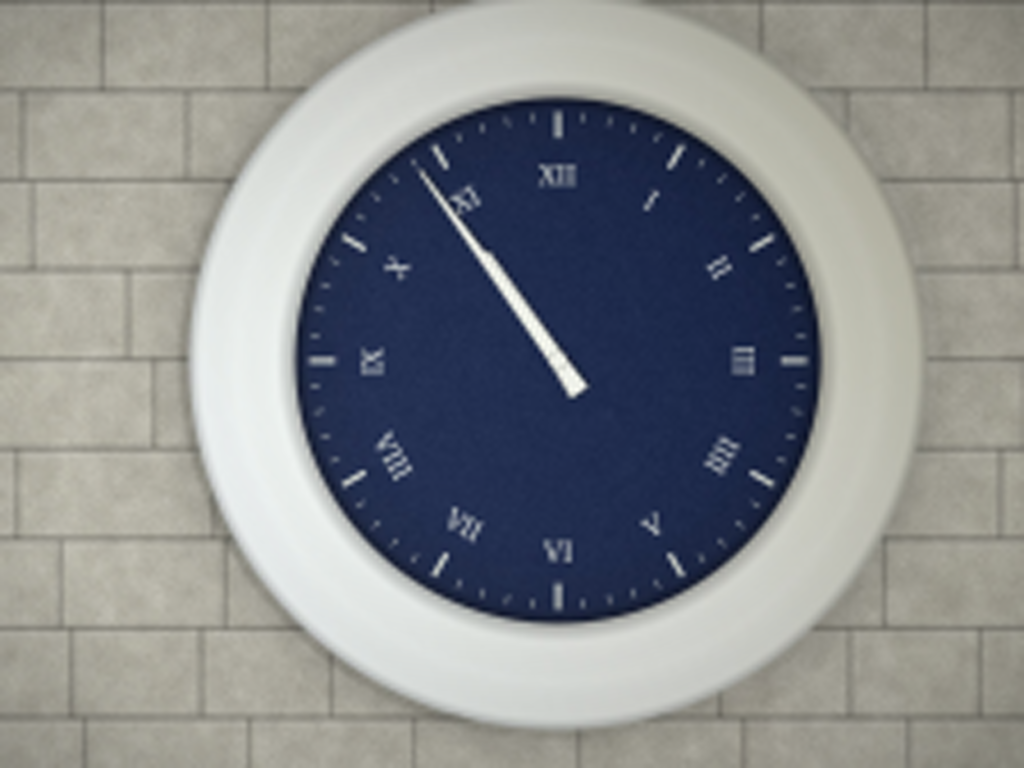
10:54
